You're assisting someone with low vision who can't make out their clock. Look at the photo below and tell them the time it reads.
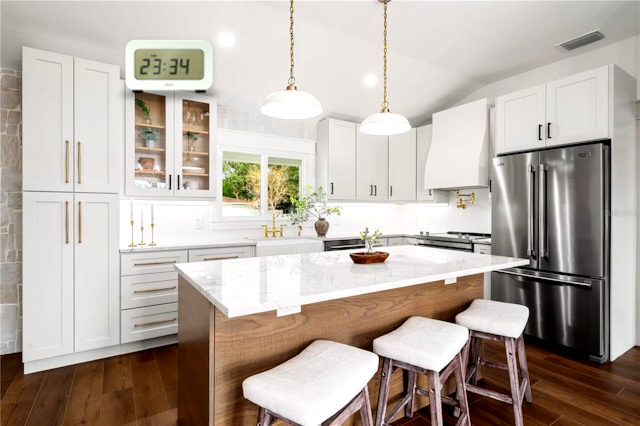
23:34
